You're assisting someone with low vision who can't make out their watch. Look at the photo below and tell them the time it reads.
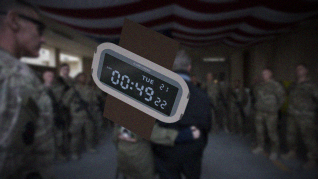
0:49:22
